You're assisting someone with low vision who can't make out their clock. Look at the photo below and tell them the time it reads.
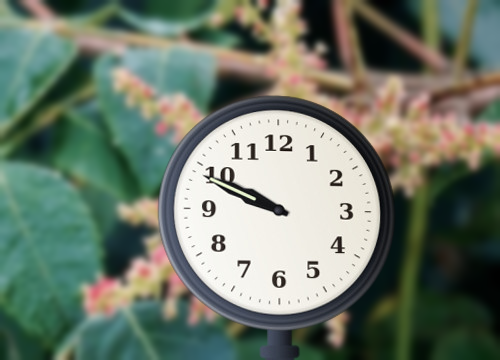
9:49
